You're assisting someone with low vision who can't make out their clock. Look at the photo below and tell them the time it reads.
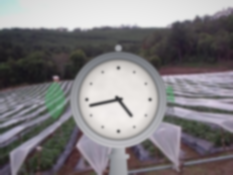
4:43
